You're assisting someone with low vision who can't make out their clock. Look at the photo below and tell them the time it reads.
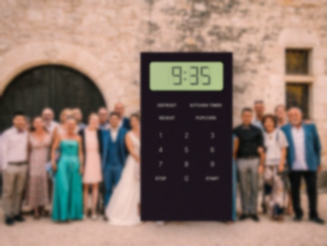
9:35
